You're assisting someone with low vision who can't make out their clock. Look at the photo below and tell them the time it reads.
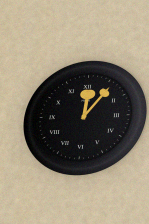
12:06
